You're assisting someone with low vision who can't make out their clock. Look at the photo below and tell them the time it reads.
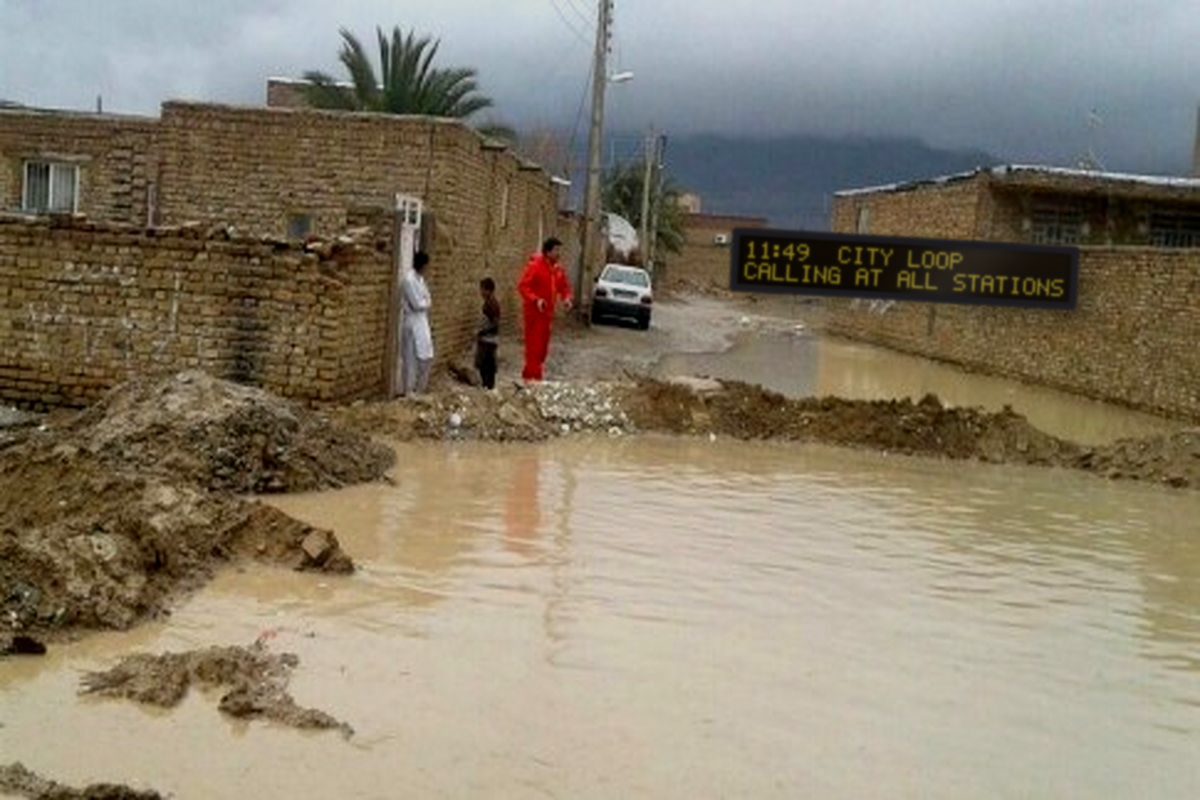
11:49
